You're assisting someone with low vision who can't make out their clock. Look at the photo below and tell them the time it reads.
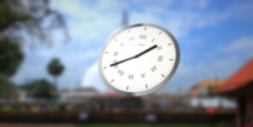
1:40
